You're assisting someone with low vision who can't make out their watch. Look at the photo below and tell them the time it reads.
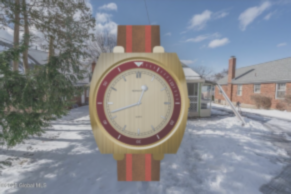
12:42
